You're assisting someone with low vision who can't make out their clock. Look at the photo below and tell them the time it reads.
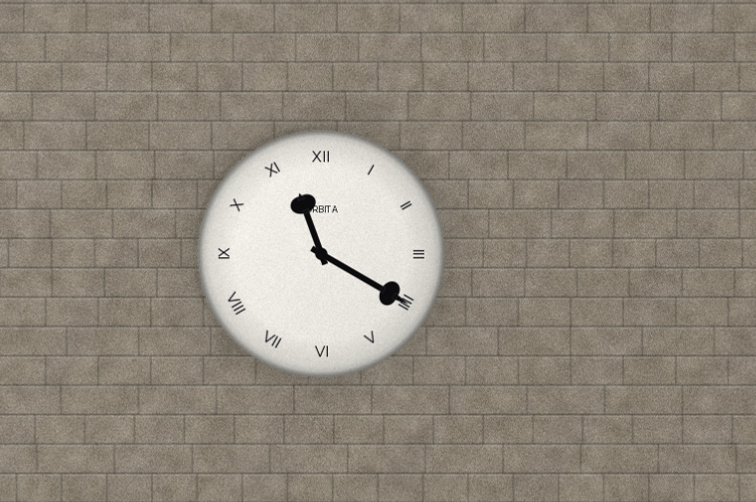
11:20
